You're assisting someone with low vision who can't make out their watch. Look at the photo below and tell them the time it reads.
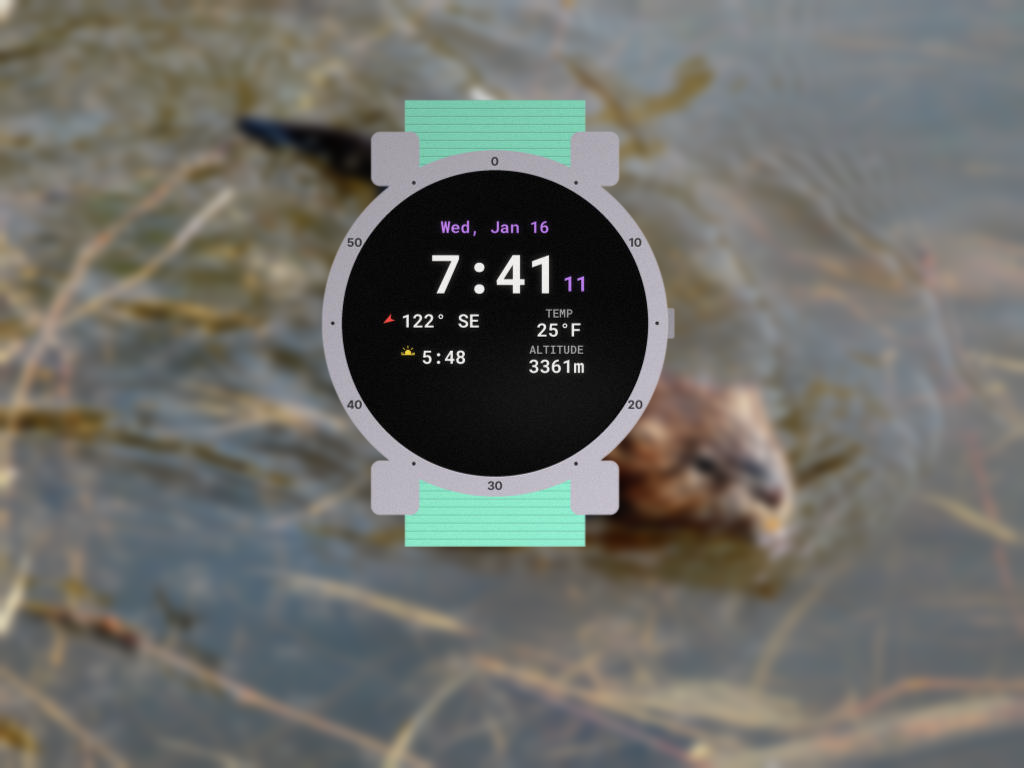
7:41:11
